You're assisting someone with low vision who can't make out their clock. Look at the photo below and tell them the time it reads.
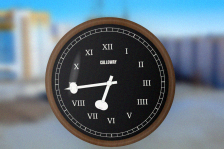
6:44
